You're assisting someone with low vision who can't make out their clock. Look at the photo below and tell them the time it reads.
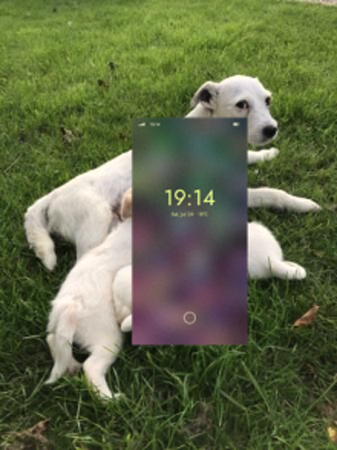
19:14
